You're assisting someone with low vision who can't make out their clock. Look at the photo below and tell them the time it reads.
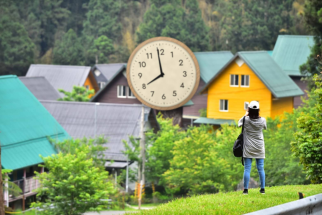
7:59
